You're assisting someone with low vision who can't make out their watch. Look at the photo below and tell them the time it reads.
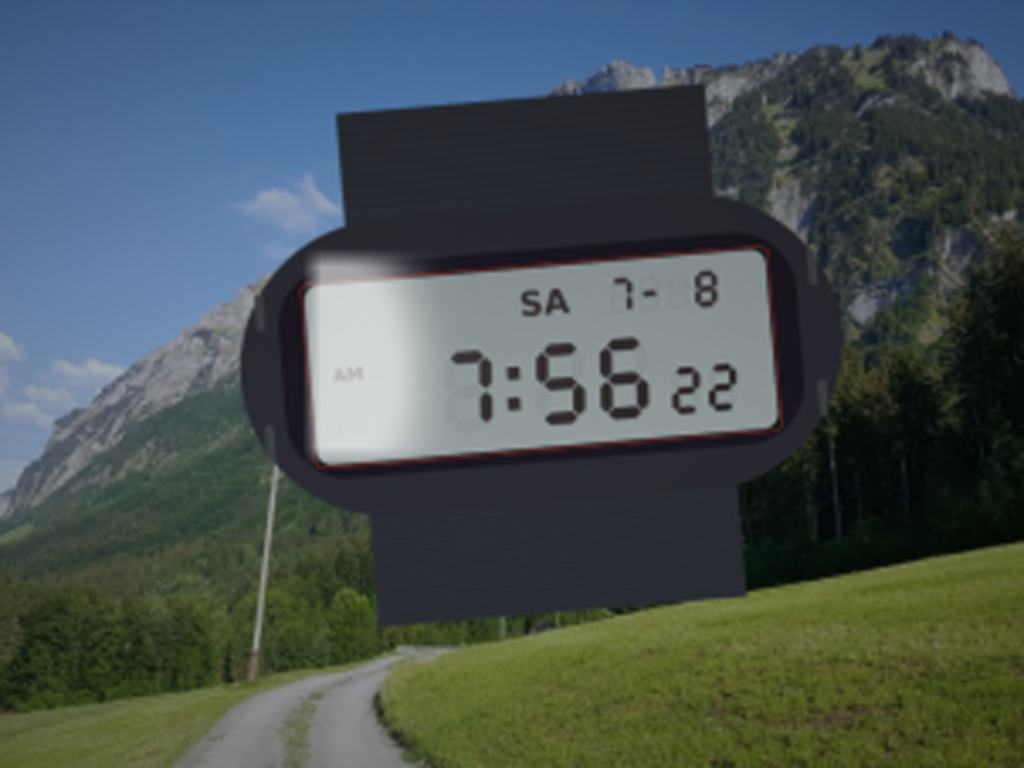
7:56:22
